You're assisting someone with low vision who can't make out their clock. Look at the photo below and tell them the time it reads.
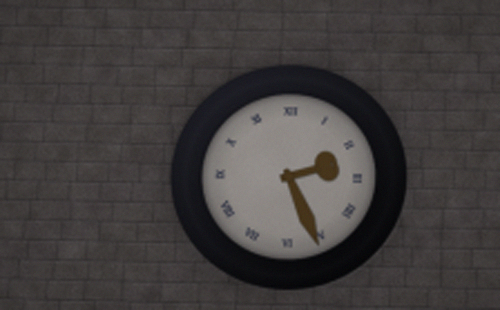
2:26
